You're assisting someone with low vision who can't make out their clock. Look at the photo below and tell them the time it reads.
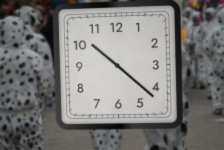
10:22
